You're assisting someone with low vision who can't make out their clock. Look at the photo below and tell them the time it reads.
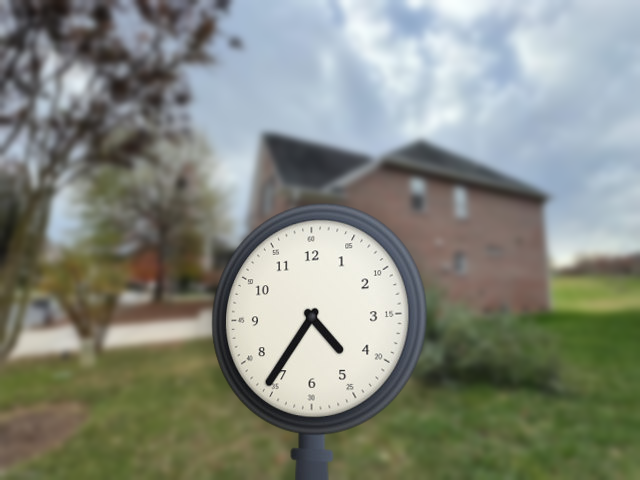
4:36
